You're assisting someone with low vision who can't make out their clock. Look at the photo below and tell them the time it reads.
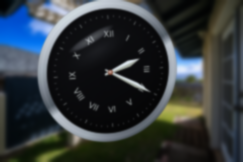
2:20
